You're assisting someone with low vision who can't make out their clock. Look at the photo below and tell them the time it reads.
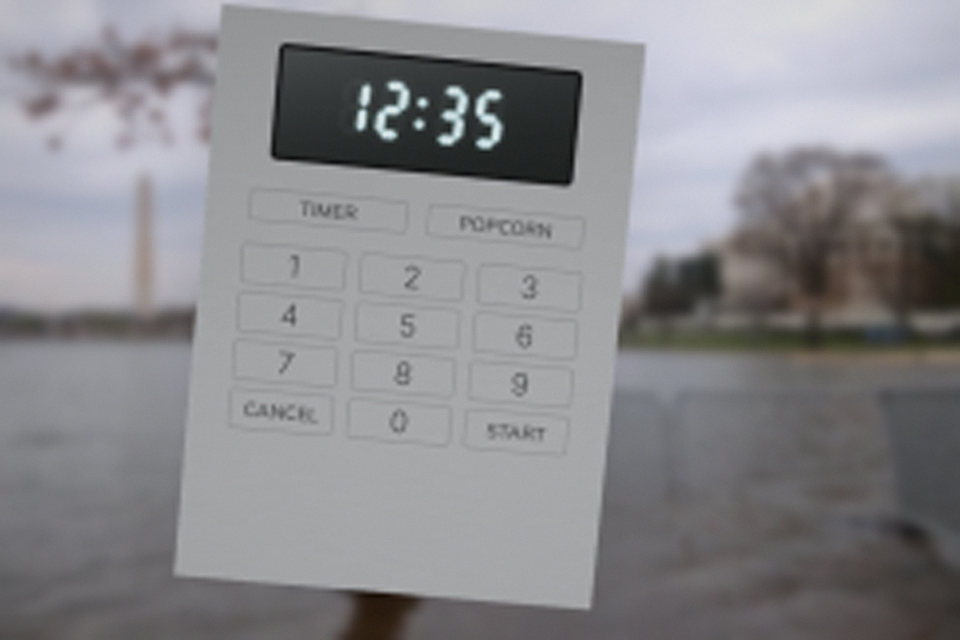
12:35
